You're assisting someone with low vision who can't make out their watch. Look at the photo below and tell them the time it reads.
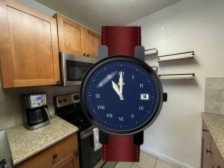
11:00
